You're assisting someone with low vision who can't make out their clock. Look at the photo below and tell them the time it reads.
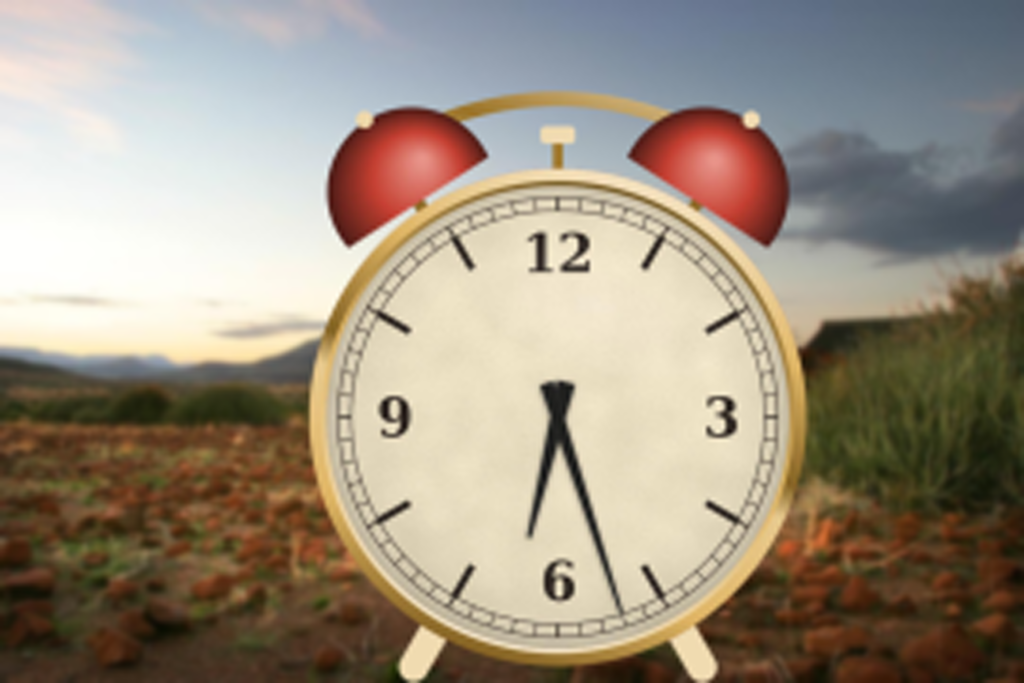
6:27
